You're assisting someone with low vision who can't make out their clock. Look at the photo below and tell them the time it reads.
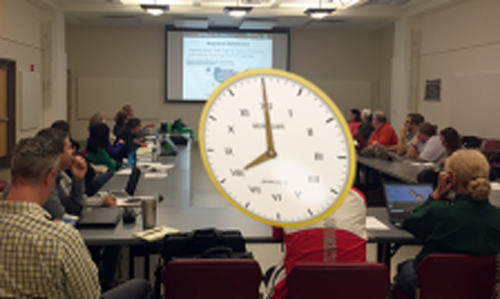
8:00
